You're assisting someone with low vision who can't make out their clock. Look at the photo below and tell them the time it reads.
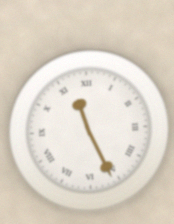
11:26
